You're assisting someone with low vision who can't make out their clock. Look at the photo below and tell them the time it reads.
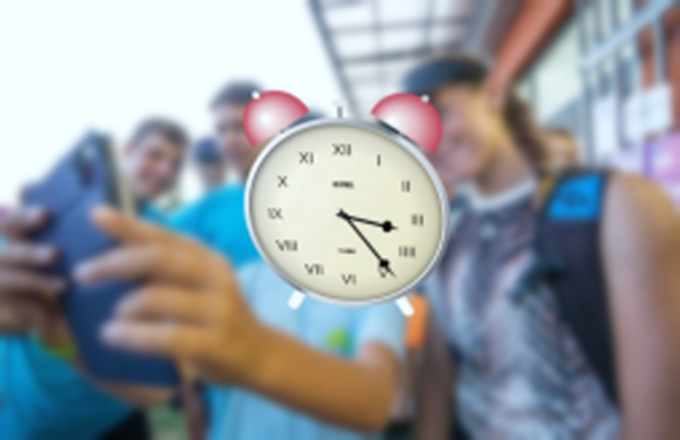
3:24
